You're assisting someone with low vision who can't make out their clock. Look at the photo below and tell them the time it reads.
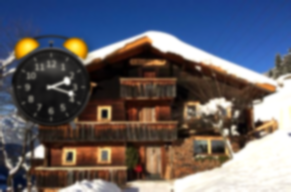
2:18
